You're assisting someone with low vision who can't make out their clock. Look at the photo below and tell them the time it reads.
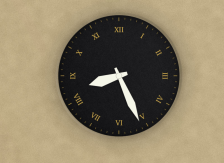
8:26
